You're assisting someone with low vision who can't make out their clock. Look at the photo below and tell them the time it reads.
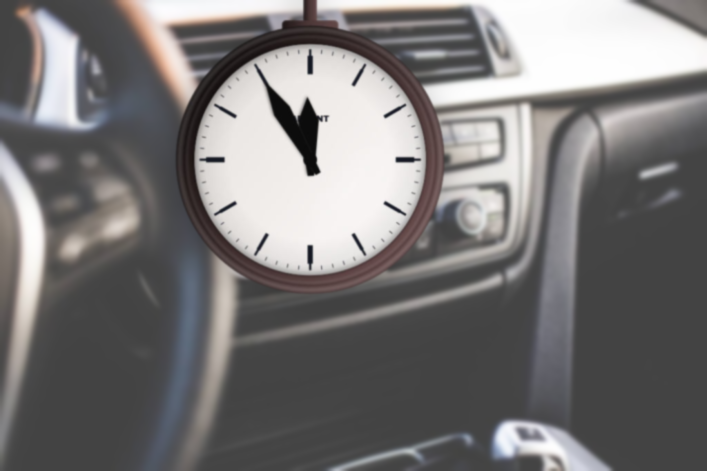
11:55
